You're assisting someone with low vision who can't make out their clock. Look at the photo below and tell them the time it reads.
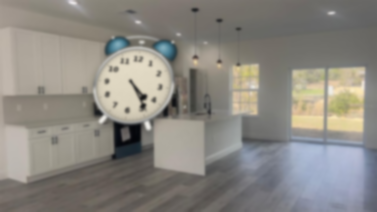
4:24
